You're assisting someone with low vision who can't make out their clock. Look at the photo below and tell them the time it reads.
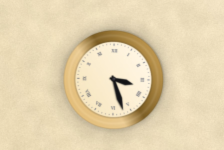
3:27
